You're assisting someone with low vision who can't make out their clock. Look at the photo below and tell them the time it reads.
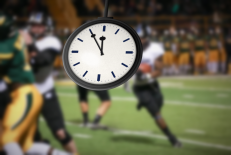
11:55
